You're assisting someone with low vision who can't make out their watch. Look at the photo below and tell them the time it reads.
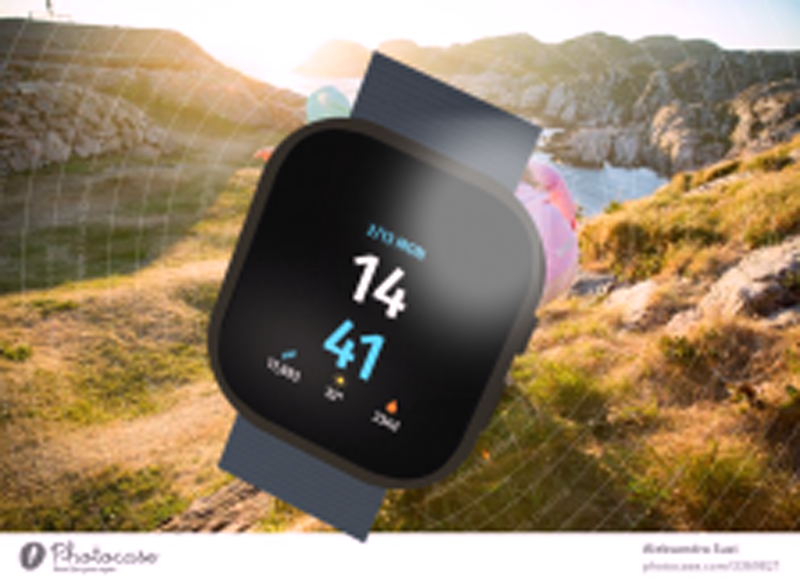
14:41
